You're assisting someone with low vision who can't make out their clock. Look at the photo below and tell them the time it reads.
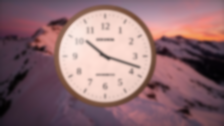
10:18
